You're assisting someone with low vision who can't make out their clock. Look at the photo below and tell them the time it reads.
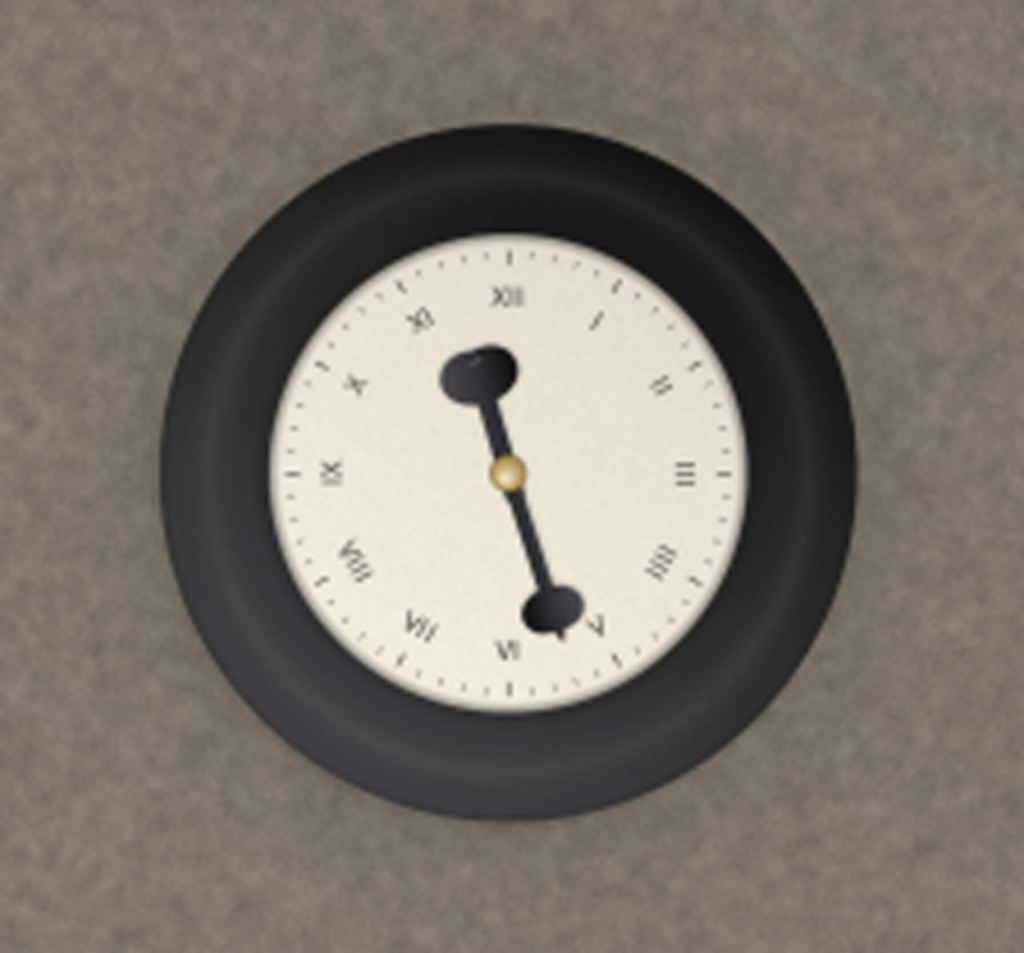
11:27
